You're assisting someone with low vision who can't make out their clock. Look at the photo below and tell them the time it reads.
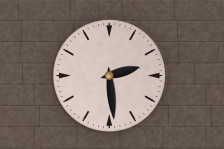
2:29
